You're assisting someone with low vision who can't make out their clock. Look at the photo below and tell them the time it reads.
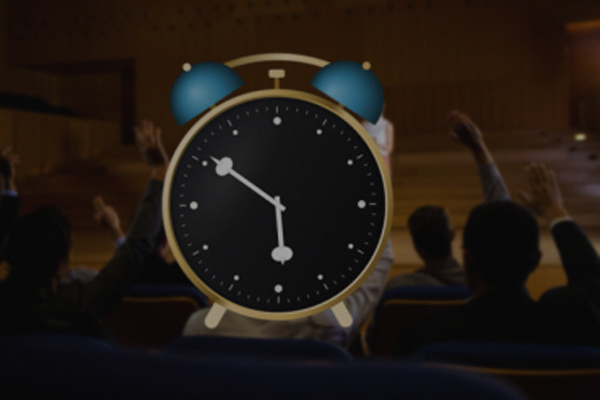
5:51
